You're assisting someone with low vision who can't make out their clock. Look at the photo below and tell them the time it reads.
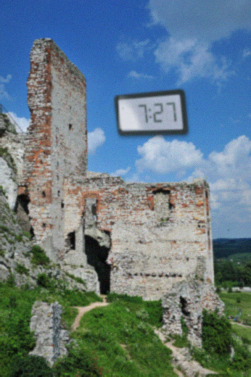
7:27
